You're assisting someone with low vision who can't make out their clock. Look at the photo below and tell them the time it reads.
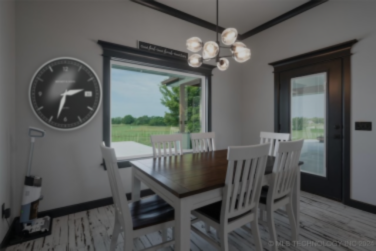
2:33
